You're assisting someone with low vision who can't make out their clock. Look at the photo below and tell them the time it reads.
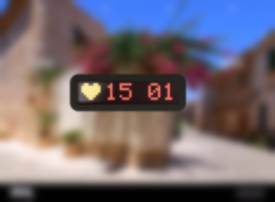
15:01
